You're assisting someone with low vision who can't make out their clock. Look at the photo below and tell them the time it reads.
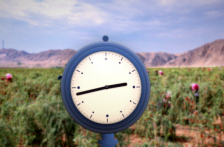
2:43
